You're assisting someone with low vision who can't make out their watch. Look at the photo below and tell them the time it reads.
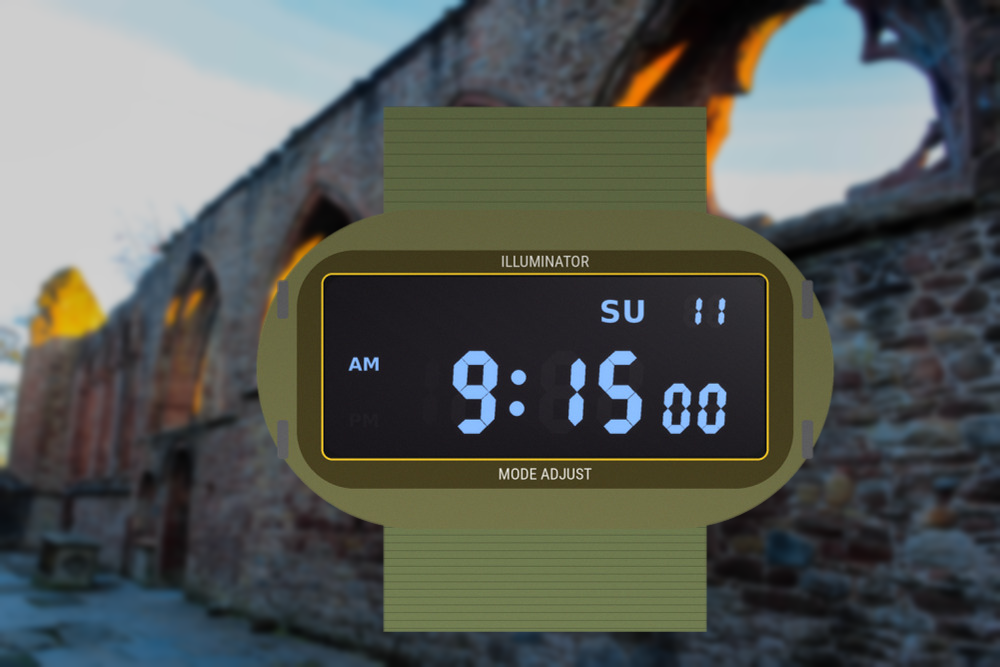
9:15:00
